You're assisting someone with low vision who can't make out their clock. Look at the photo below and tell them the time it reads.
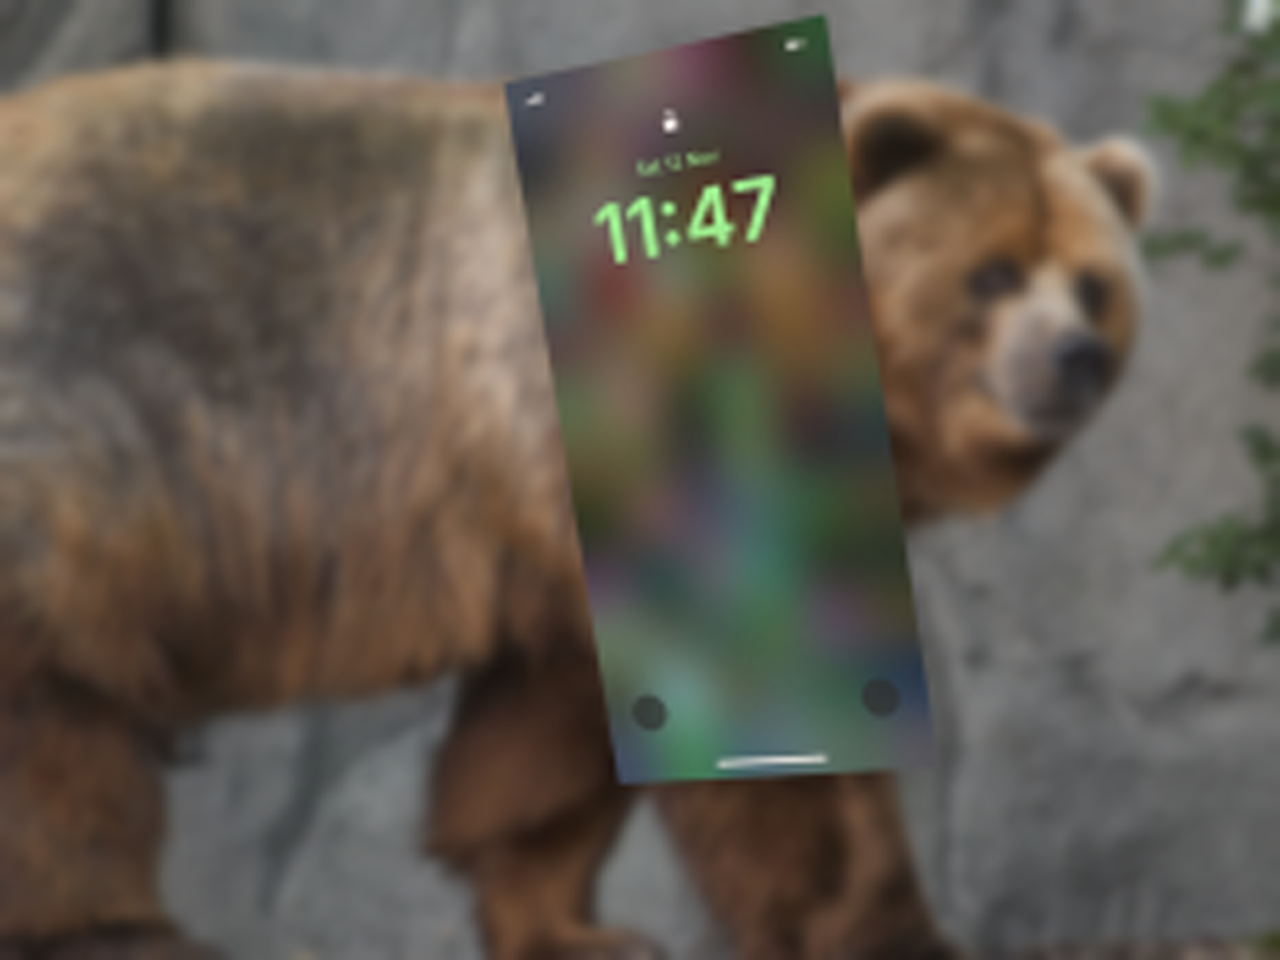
11:47
